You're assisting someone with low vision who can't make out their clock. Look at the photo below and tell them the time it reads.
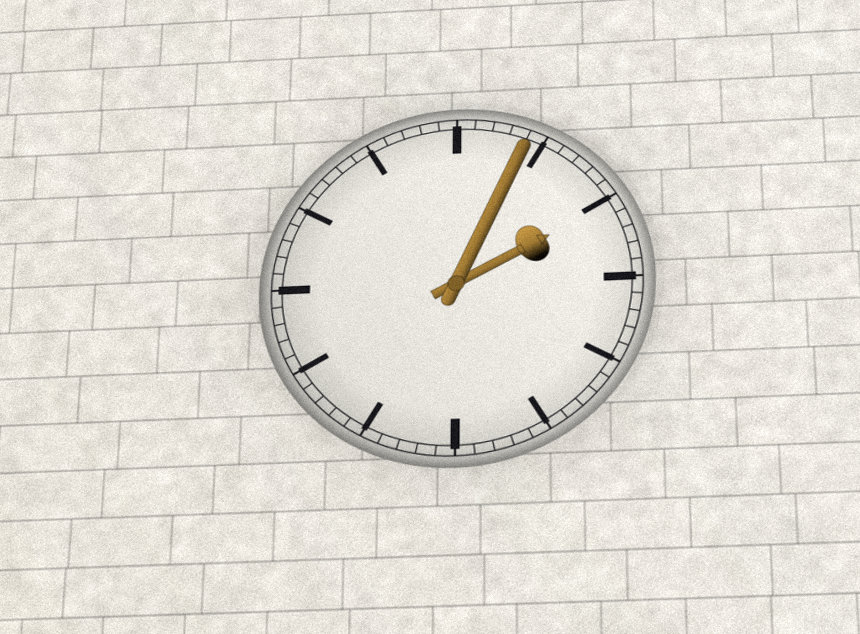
2:04
